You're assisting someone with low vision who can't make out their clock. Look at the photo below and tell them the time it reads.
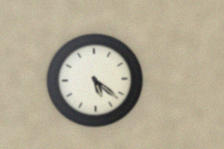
5:22
